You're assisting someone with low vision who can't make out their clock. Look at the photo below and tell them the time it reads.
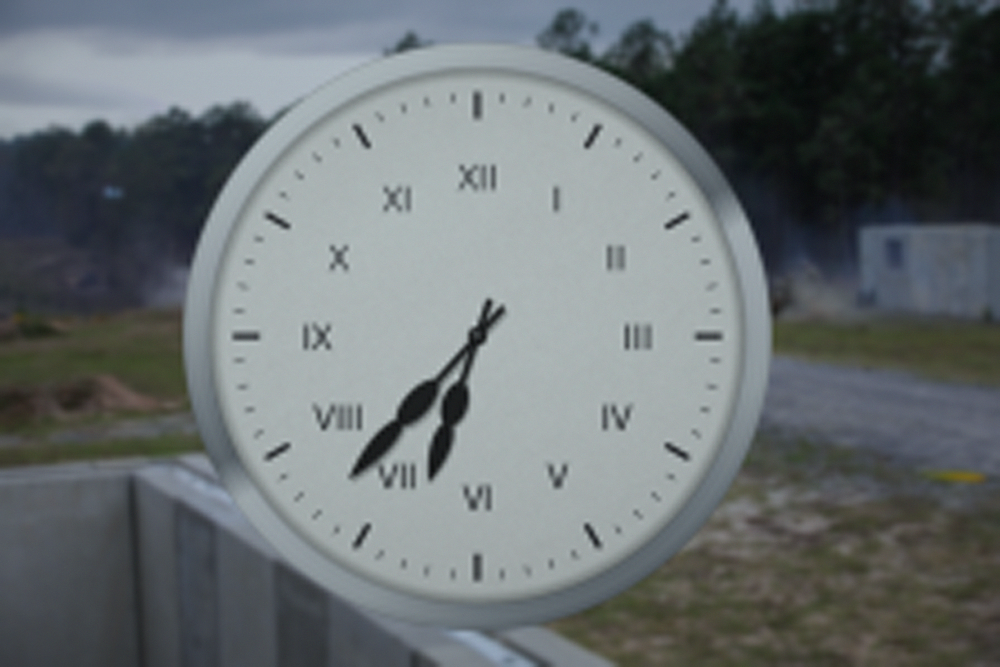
6:37
